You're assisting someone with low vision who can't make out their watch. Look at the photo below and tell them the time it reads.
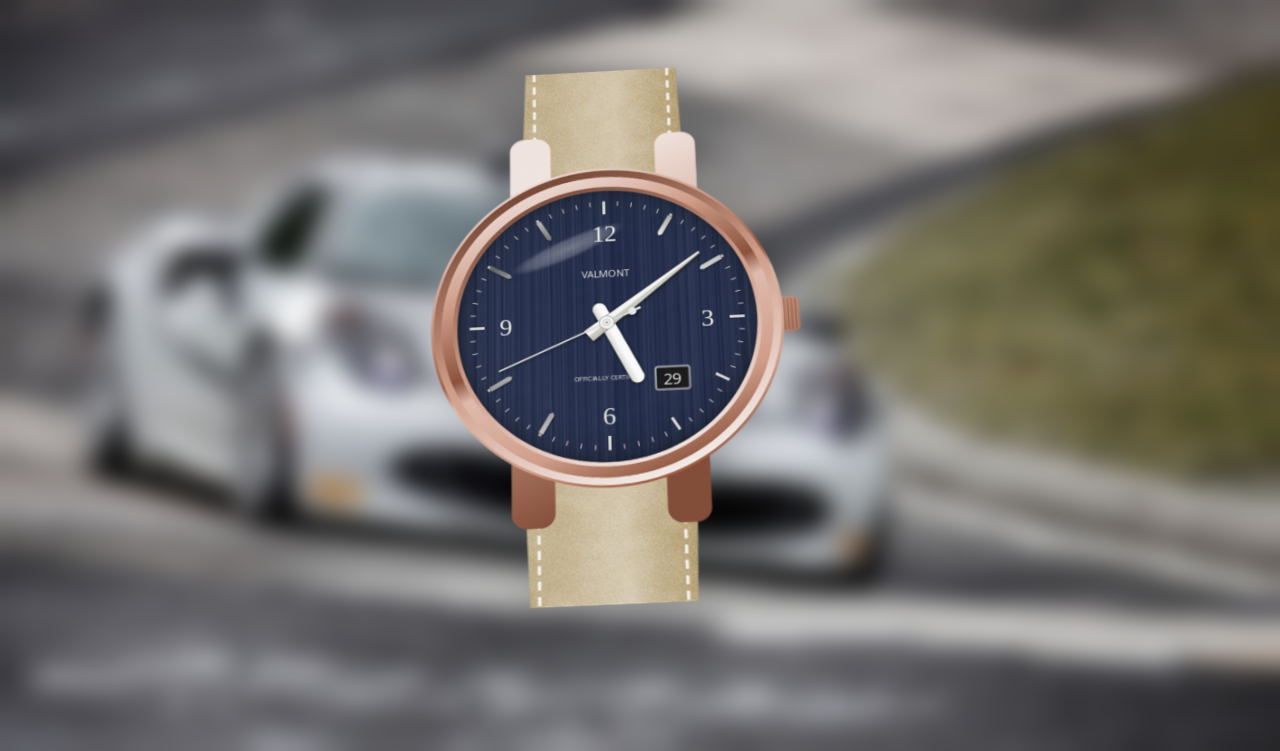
5:08:41
